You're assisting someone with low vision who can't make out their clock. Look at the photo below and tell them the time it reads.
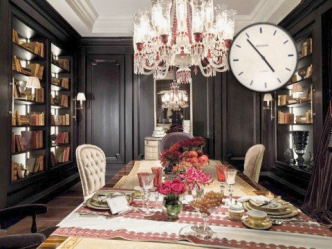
4:54
